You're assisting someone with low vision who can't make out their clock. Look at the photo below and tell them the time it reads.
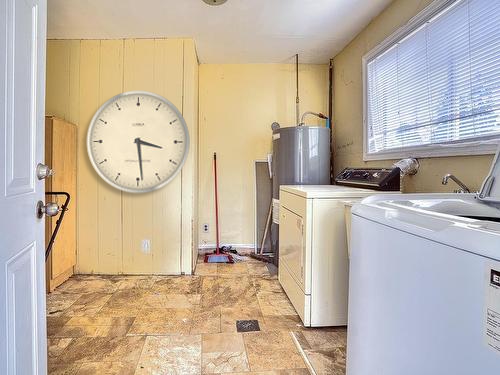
3:29
